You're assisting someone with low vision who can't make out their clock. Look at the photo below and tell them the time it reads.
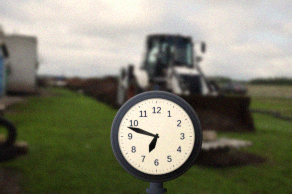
6:48
